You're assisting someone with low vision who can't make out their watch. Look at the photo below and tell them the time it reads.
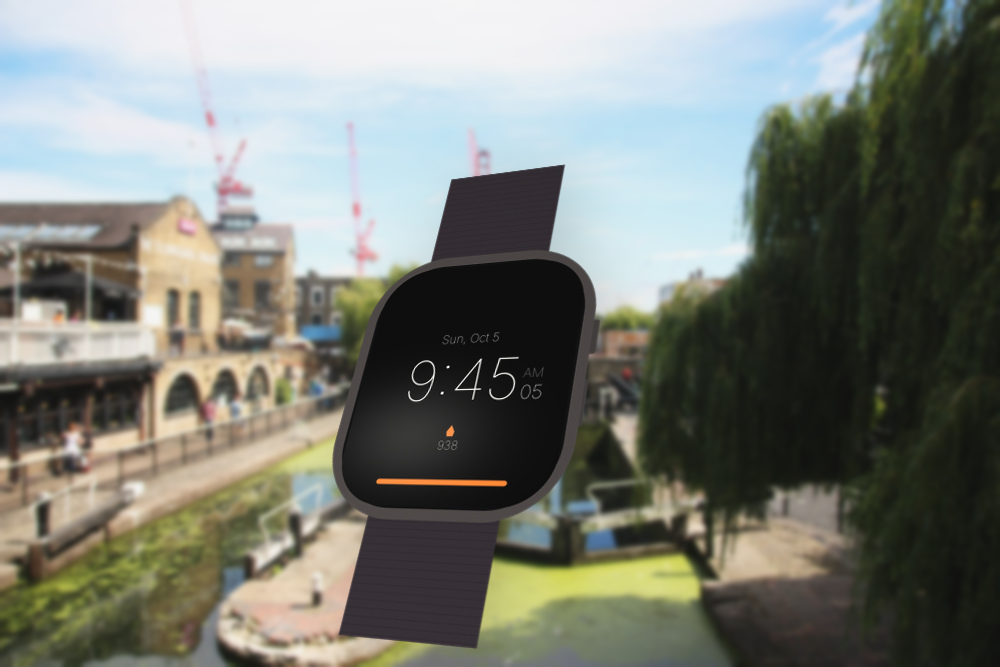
9:45:05
